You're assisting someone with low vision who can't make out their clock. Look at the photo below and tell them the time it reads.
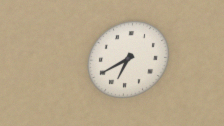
6:40
